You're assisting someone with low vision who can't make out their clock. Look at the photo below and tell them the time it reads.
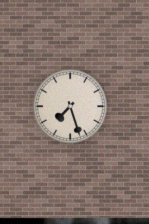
7:27
